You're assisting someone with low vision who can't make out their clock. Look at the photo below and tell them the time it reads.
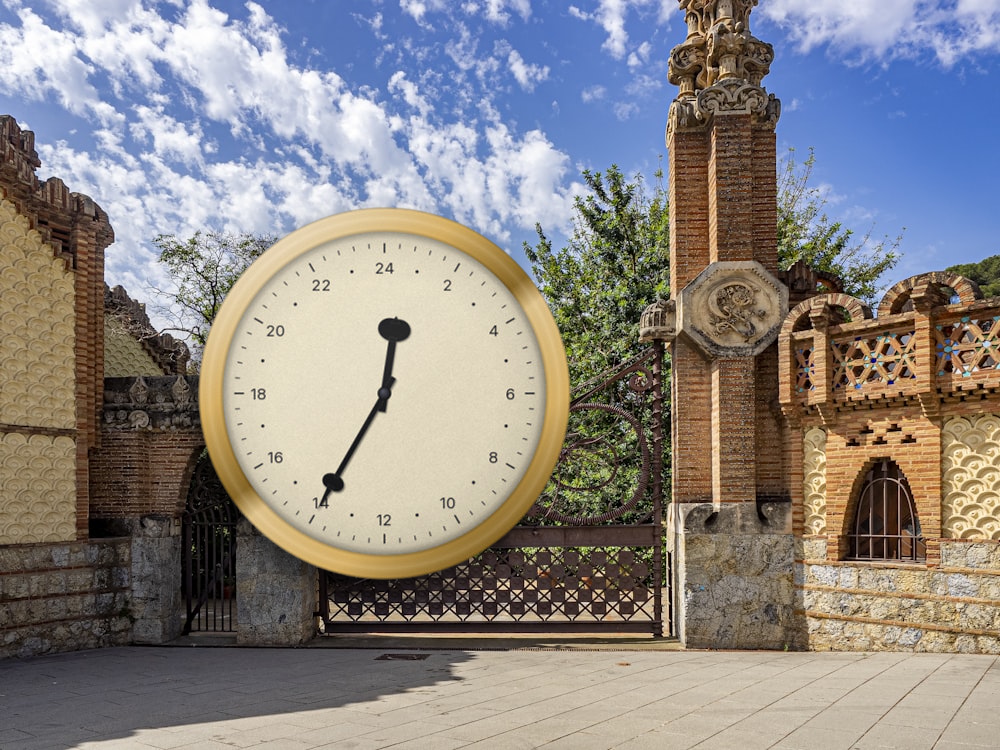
0:35
